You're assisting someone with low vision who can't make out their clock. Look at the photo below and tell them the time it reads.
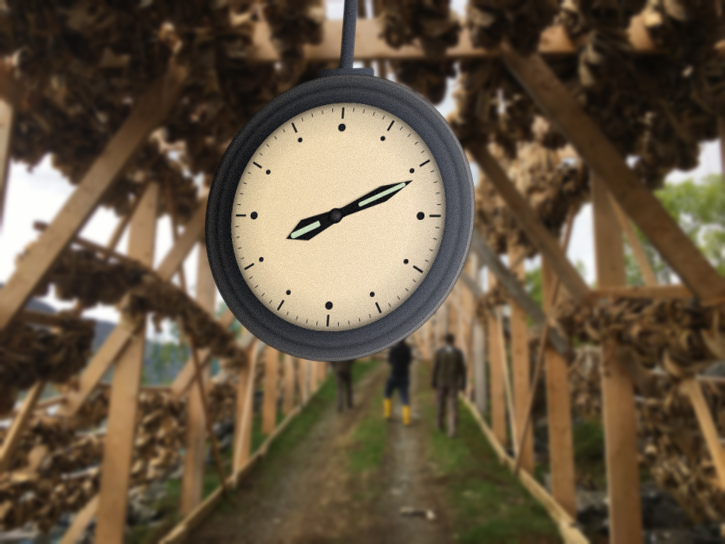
8:11
